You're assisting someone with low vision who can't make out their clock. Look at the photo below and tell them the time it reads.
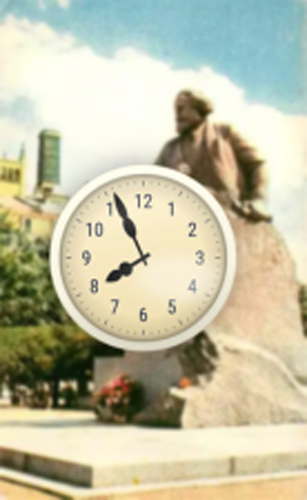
7:56
